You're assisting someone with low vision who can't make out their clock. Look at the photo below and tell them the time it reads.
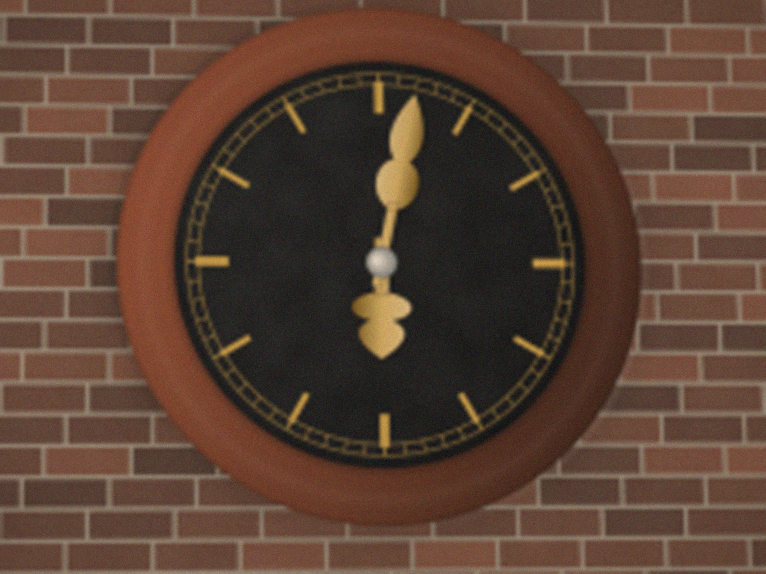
6:02
